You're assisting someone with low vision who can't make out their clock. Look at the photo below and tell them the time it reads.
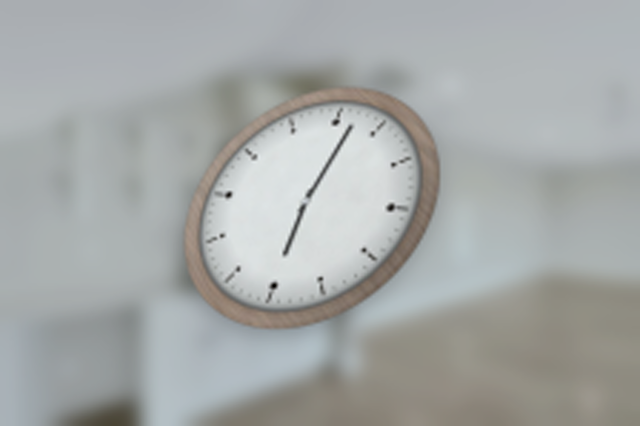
6:02
